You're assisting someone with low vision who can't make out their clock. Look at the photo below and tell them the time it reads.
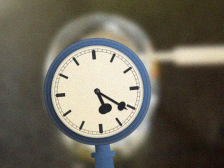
5:21
